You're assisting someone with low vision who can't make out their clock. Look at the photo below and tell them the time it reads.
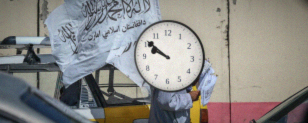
9:51
